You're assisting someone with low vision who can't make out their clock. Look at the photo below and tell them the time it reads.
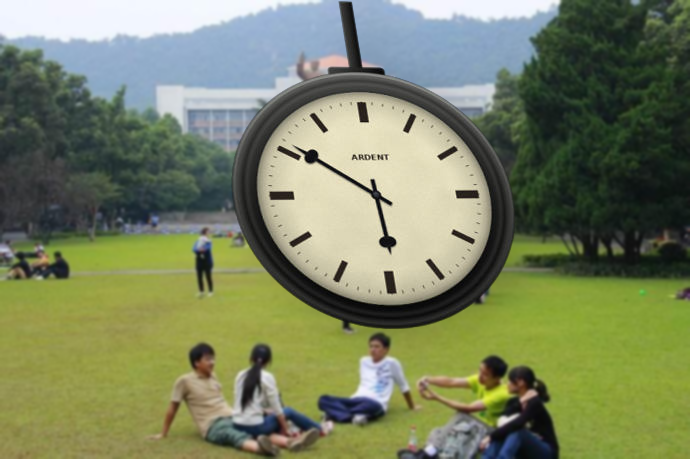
5:51
